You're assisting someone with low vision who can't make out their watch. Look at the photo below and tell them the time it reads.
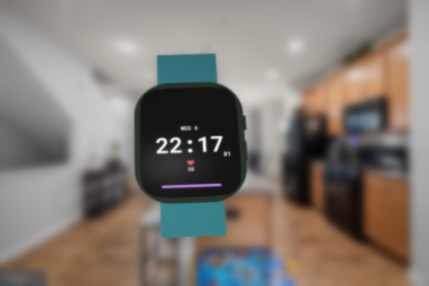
22:17
